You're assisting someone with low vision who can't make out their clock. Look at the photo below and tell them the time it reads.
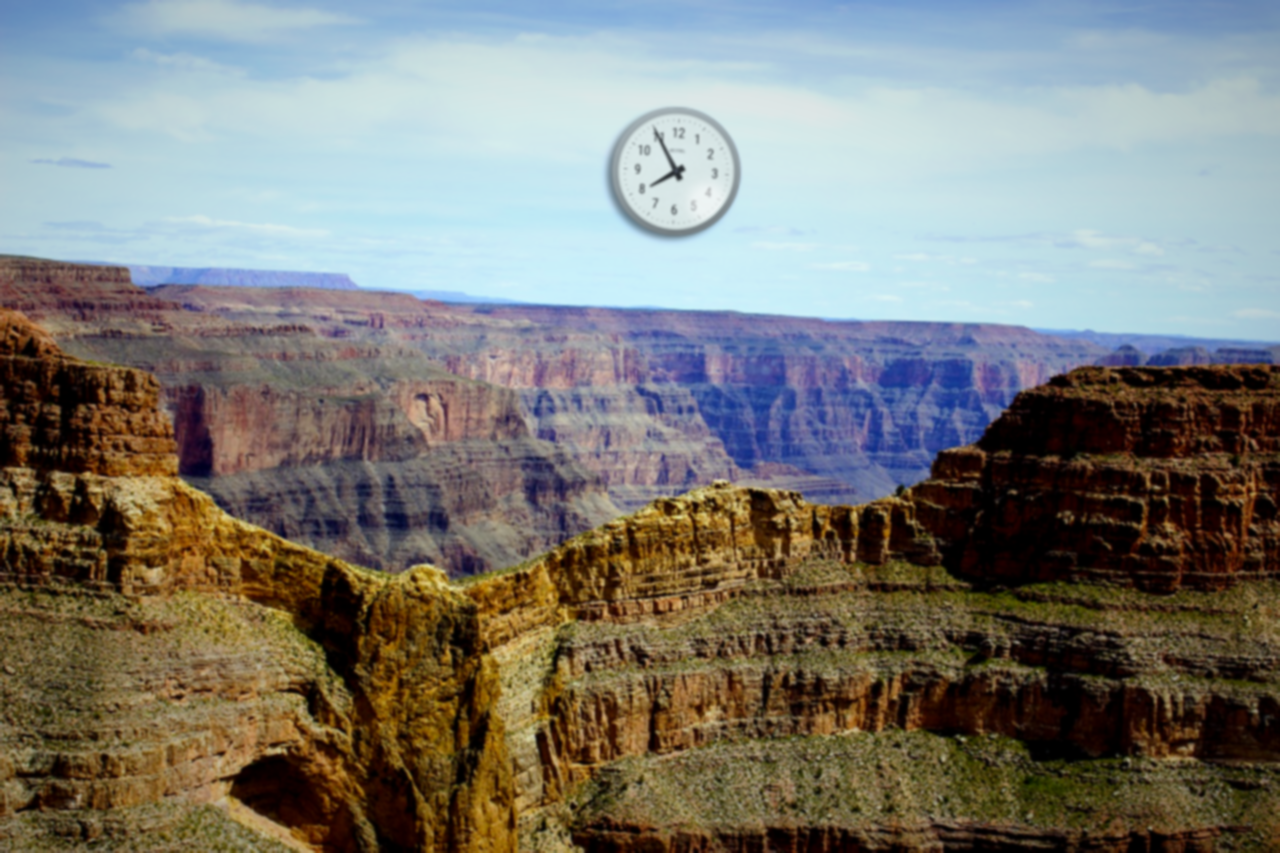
7:55
